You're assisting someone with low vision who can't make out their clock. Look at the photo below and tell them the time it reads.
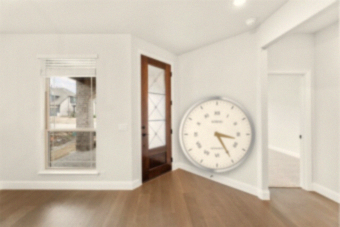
3:25
